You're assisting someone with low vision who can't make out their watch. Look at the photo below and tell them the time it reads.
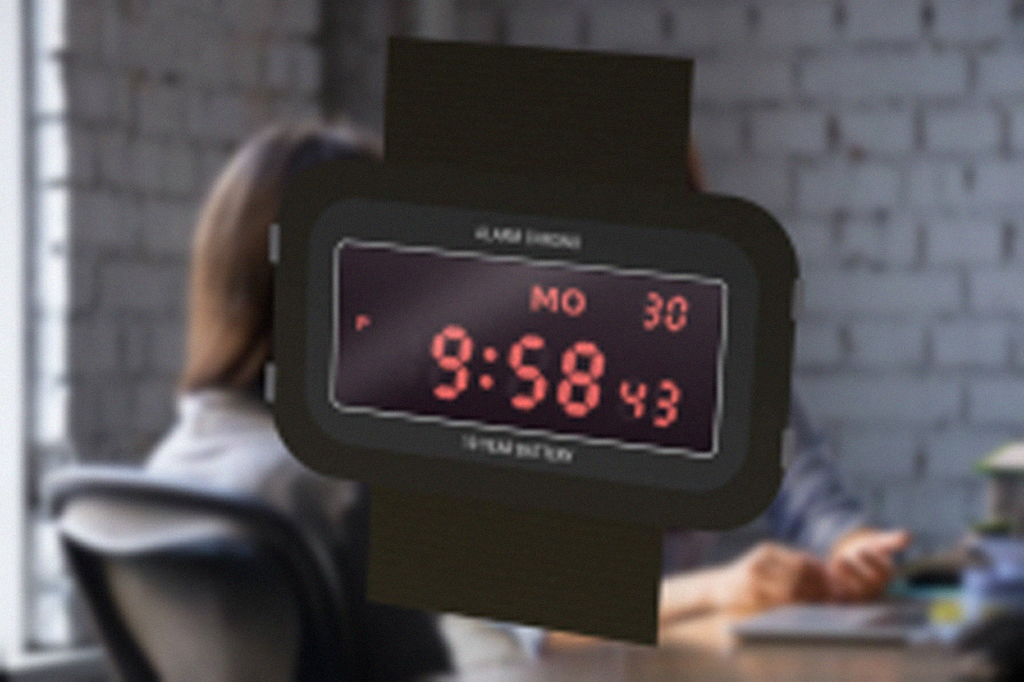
9:58:43
